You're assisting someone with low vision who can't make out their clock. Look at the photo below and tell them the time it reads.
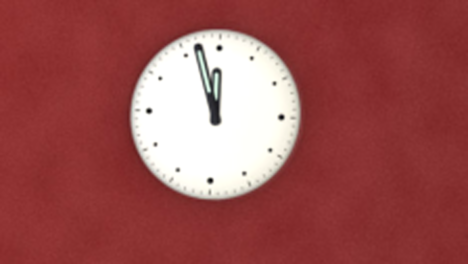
11:57
